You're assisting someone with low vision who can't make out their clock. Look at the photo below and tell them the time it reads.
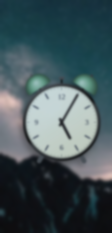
5:05
